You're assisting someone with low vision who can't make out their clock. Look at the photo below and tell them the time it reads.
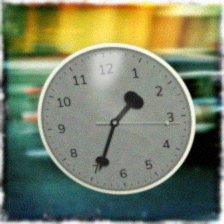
1:34:16
